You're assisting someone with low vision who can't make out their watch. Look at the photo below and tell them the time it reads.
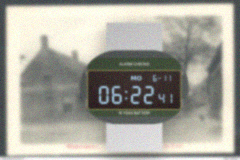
6:22:41
